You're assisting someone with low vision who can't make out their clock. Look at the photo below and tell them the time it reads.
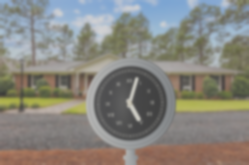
5:03
